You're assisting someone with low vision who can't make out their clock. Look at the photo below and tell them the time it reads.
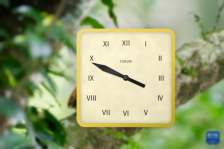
3:49
